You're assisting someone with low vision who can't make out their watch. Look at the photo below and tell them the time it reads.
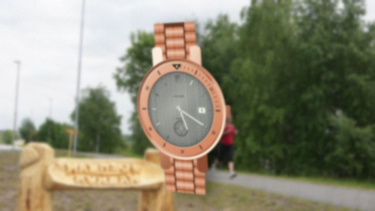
5:20
